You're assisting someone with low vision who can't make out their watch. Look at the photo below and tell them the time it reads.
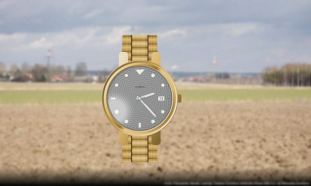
2:23
